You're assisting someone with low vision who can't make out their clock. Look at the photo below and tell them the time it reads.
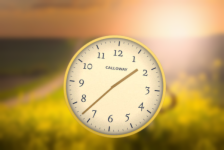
1:37
